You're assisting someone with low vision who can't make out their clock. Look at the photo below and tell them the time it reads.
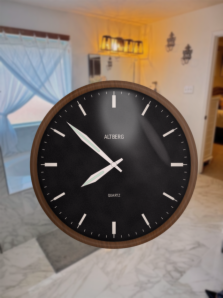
7:52
